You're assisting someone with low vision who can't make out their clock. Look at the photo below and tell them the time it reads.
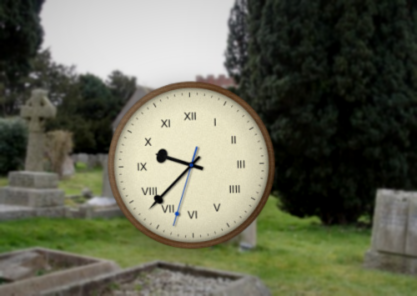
9:37:33
